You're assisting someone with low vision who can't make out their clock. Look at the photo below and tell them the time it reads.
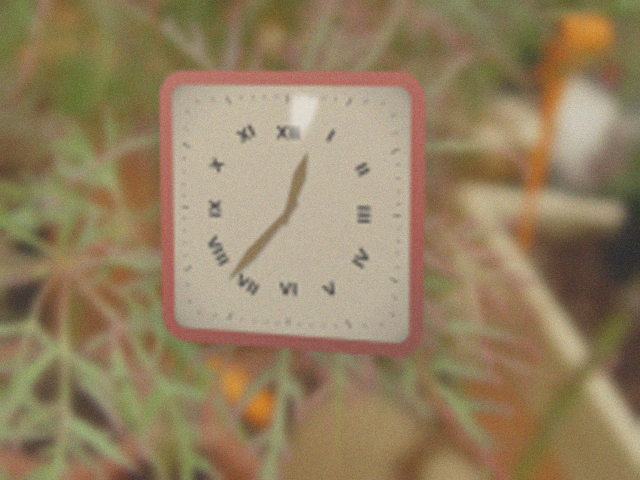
12:37
